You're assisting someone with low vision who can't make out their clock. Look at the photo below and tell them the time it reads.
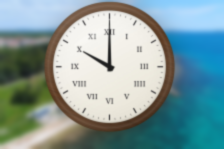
10:00
